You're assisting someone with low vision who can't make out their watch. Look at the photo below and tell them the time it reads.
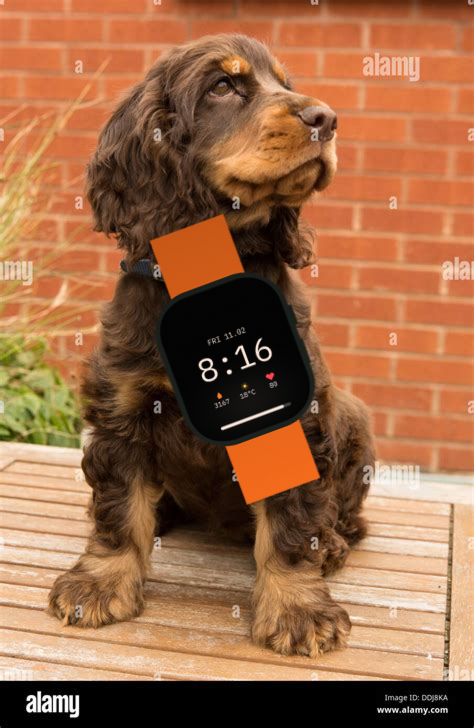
8:16
